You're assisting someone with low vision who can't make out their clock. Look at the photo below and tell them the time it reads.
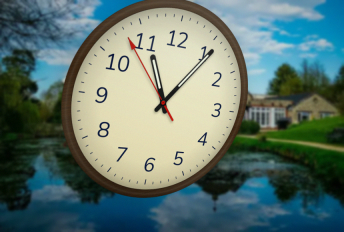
11:05:53
